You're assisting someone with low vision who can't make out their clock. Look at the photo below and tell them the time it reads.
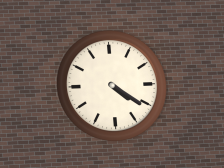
4:21
